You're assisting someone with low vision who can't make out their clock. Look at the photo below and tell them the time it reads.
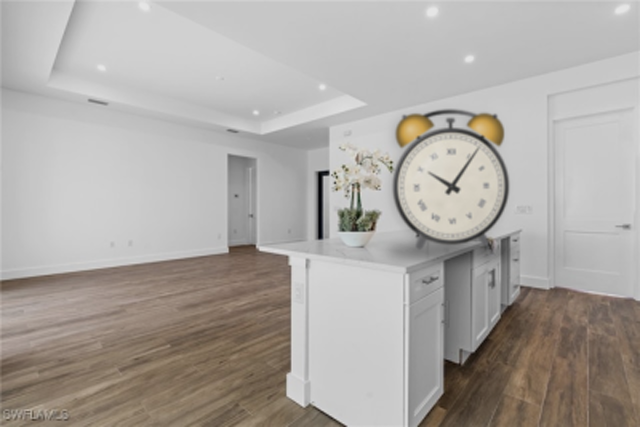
10:06
